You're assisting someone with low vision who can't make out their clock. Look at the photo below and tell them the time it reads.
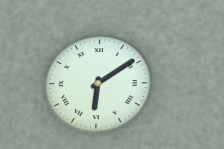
6:09
